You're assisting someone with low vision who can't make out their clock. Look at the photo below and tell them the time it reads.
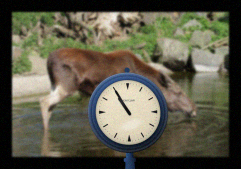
10:55
